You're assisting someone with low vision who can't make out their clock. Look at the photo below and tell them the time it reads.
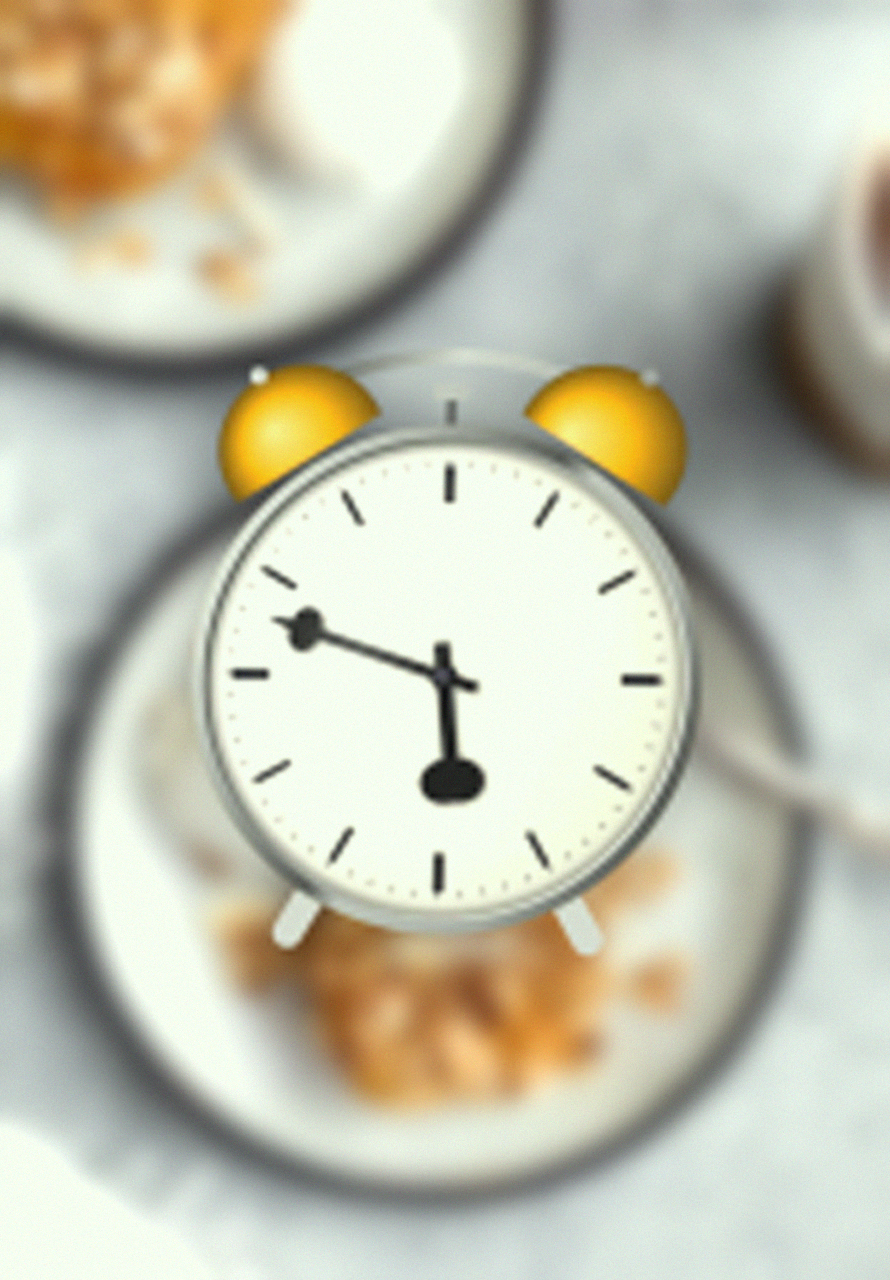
5:48
